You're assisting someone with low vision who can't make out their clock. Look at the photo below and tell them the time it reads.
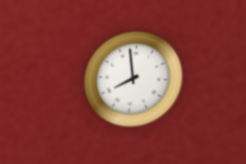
7:58
